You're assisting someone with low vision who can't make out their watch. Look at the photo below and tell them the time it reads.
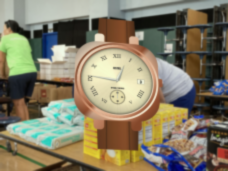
12:46
